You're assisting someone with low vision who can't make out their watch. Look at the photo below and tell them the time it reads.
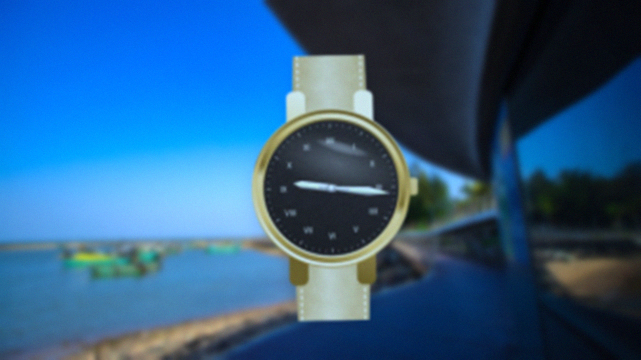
9:16
